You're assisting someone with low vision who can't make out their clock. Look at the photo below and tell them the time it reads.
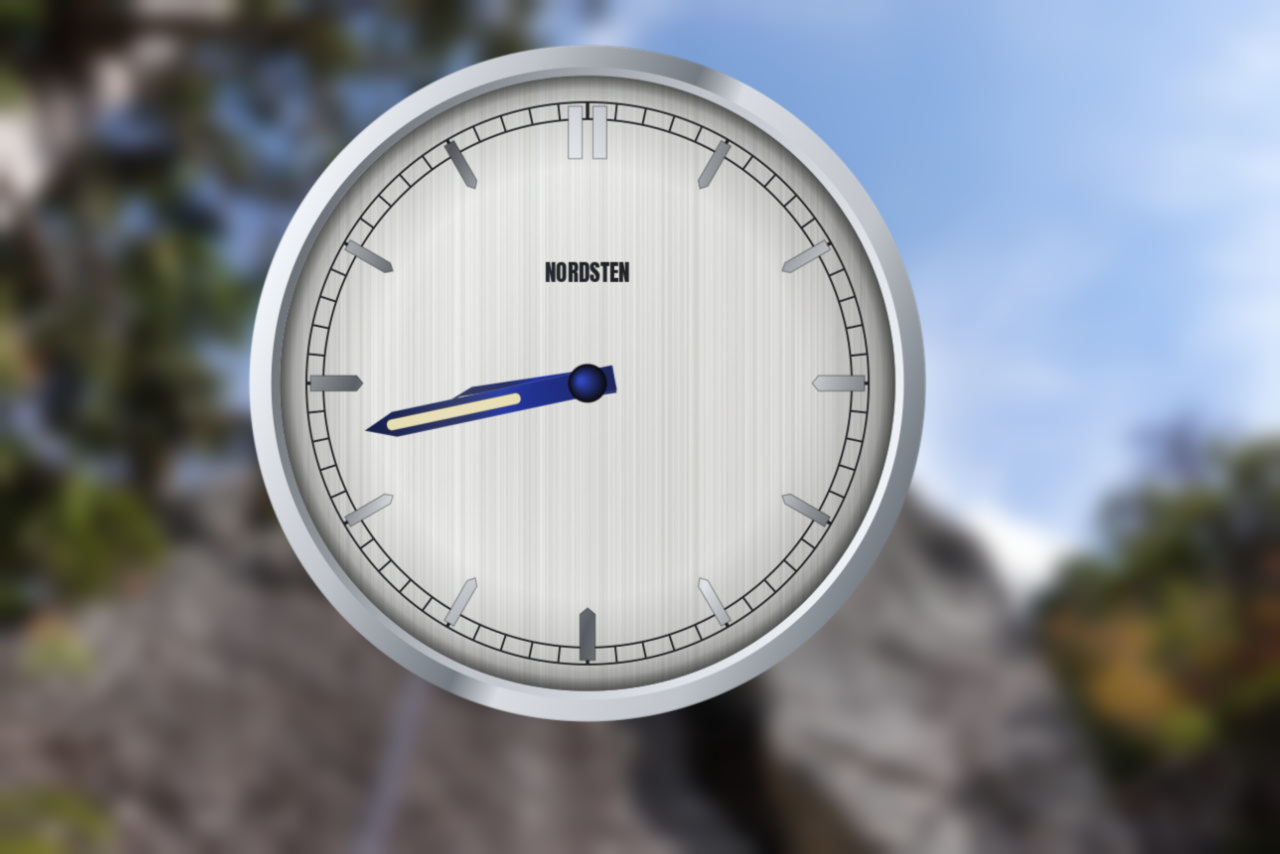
8:43
